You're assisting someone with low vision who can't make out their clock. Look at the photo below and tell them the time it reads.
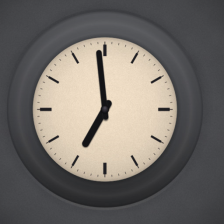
6:59
